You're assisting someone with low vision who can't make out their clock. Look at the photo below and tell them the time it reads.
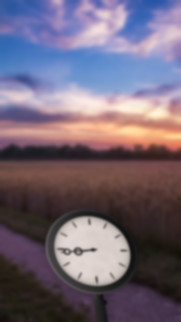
8:44
